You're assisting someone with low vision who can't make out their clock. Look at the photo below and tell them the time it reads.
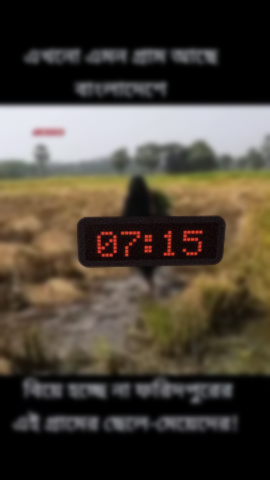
7:15
